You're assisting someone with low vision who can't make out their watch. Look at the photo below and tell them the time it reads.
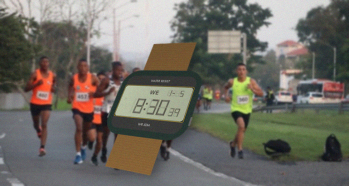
8:30:39
